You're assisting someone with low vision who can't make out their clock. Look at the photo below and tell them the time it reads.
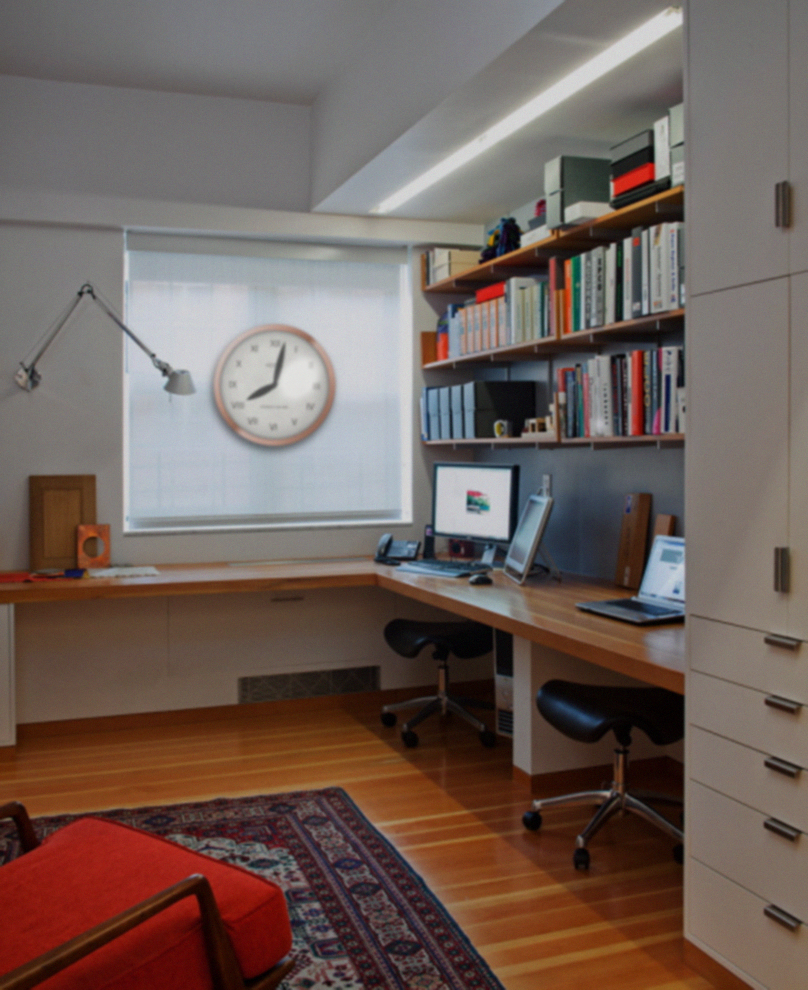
8:02
